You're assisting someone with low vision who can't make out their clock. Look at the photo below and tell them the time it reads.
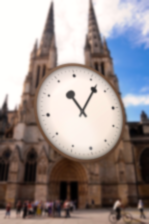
11:07
